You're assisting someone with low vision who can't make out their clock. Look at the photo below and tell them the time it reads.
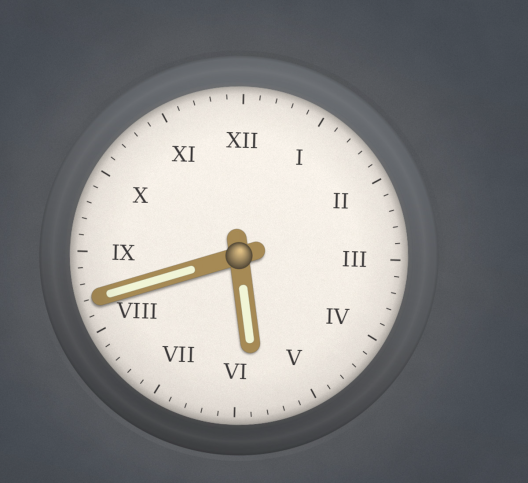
5:42
